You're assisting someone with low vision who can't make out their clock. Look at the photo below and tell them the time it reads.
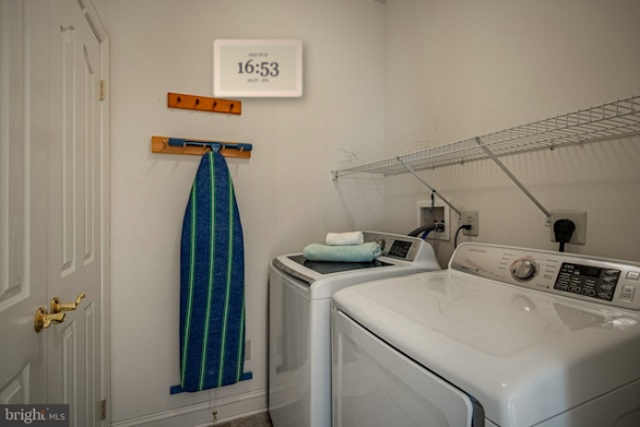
16:53
